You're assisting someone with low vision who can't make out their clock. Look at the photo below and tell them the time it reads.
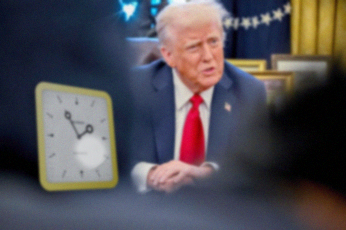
1:55
